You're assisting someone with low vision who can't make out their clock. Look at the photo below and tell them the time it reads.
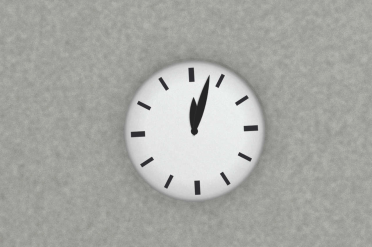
12:03
